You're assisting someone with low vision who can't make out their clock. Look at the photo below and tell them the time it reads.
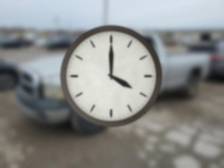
4:00
